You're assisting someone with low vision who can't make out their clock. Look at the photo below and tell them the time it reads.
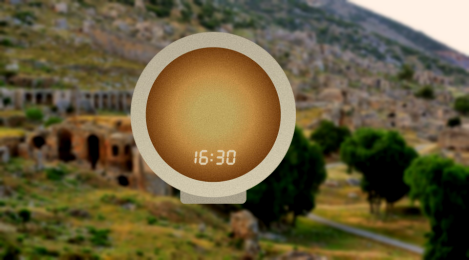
16:30
